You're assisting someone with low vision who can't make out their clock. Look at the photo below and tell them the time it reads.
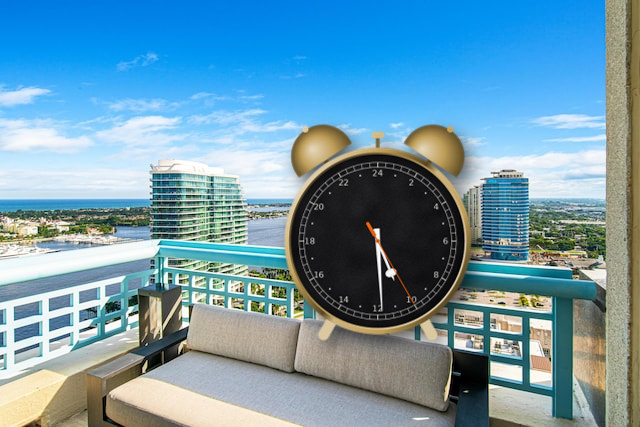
10:29:25
